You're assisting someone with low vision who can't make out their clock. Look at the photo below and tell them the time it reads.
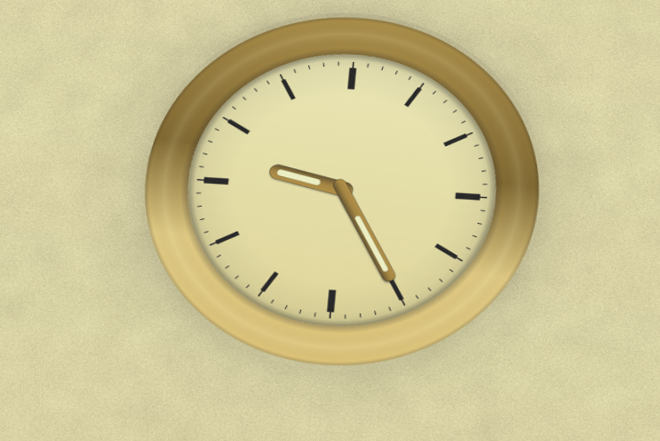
9:25
